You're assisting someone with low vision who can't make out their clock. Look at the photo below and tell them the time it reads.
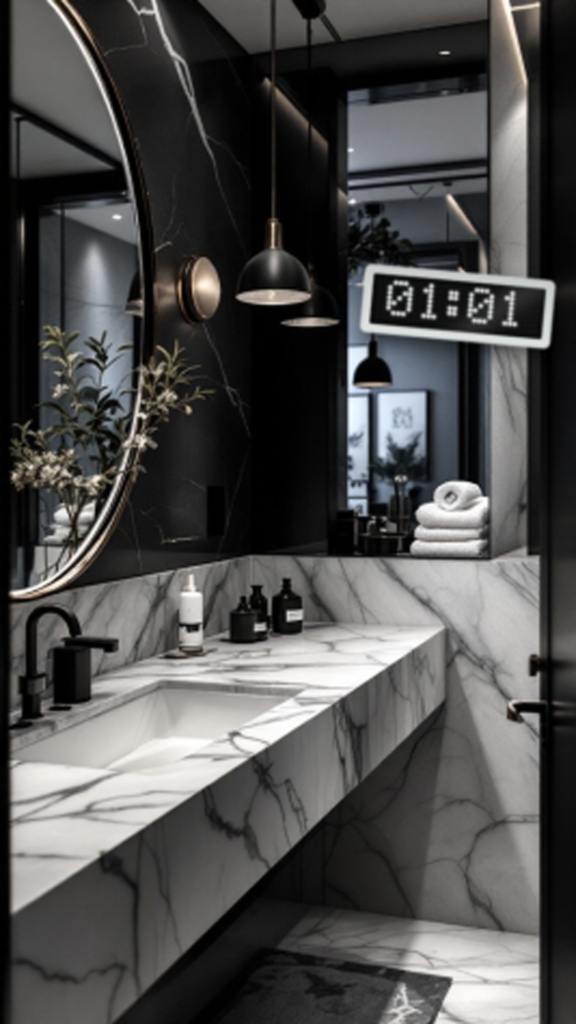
1:01
